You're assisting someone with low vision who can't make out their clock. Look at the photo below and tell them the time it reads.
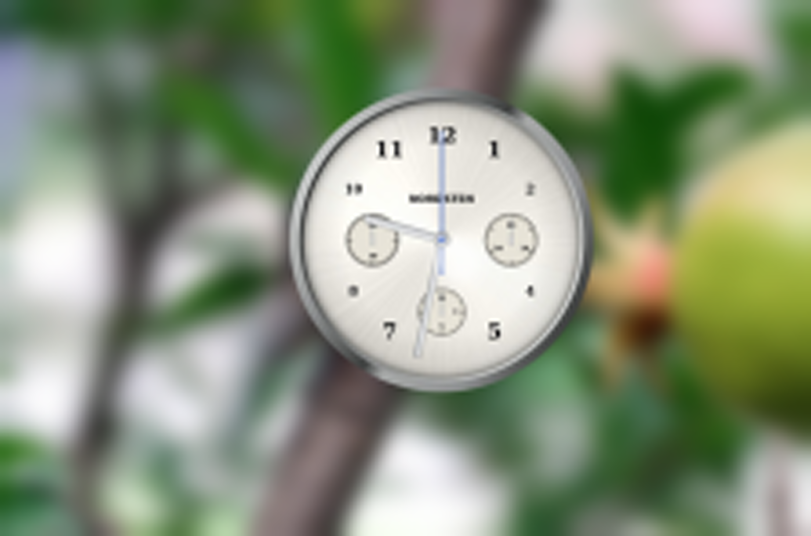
9:32
